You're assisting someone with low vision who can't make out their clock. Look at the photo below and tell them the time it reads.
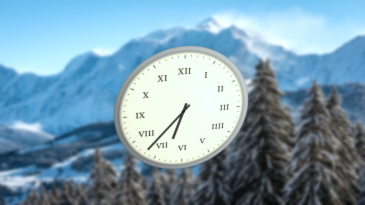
6:37
